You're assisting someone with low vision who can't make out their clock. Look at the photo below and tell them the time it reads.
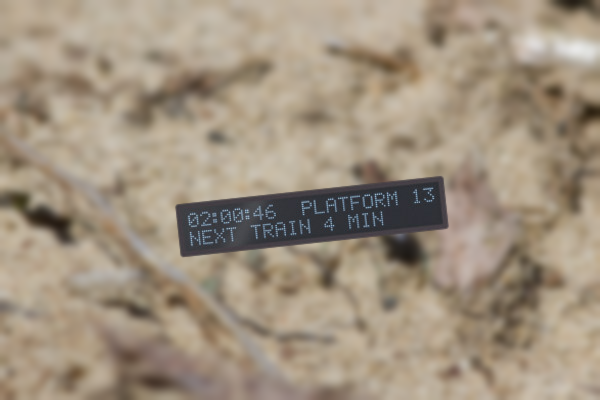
2:00:46
